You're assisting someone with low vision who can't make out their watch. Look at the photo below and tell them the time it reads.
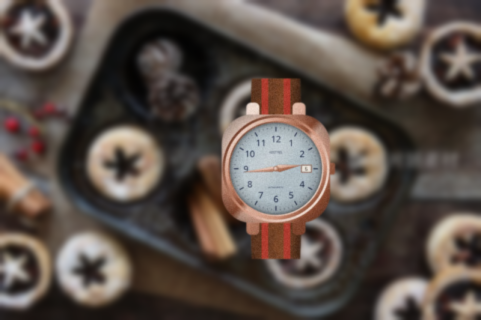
2:44
